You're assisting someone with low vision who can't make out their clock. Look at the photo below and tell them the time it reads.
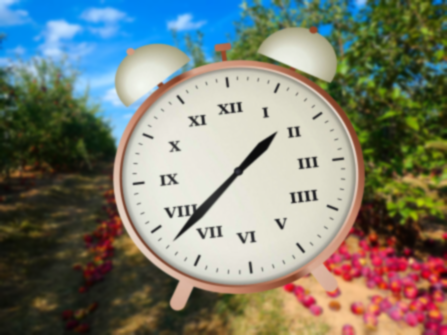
1:38
